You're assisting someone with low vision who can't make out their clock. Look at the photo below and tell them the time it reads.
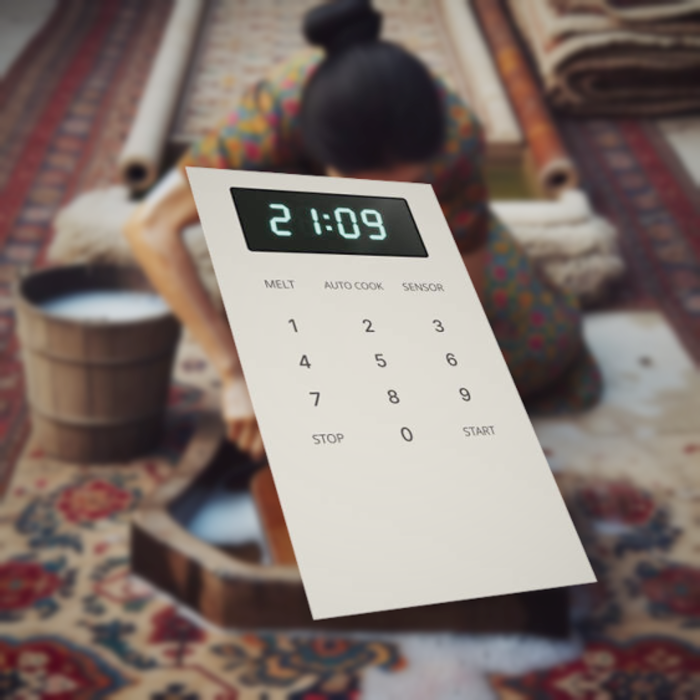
21:09
